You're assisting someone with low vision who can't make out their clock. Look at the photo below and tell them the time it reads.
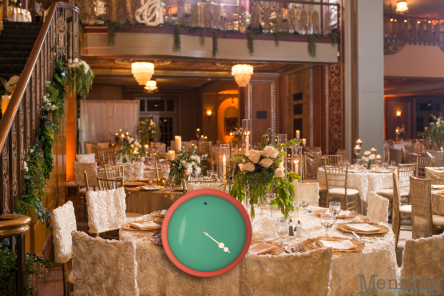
4:22
